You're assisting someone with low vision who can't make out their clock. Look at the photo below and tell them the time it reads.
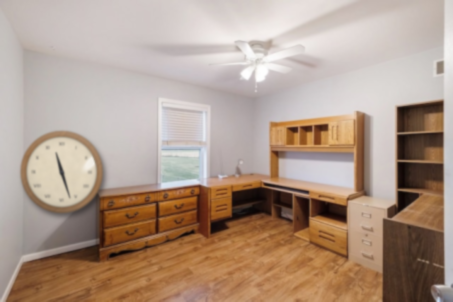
11:27
